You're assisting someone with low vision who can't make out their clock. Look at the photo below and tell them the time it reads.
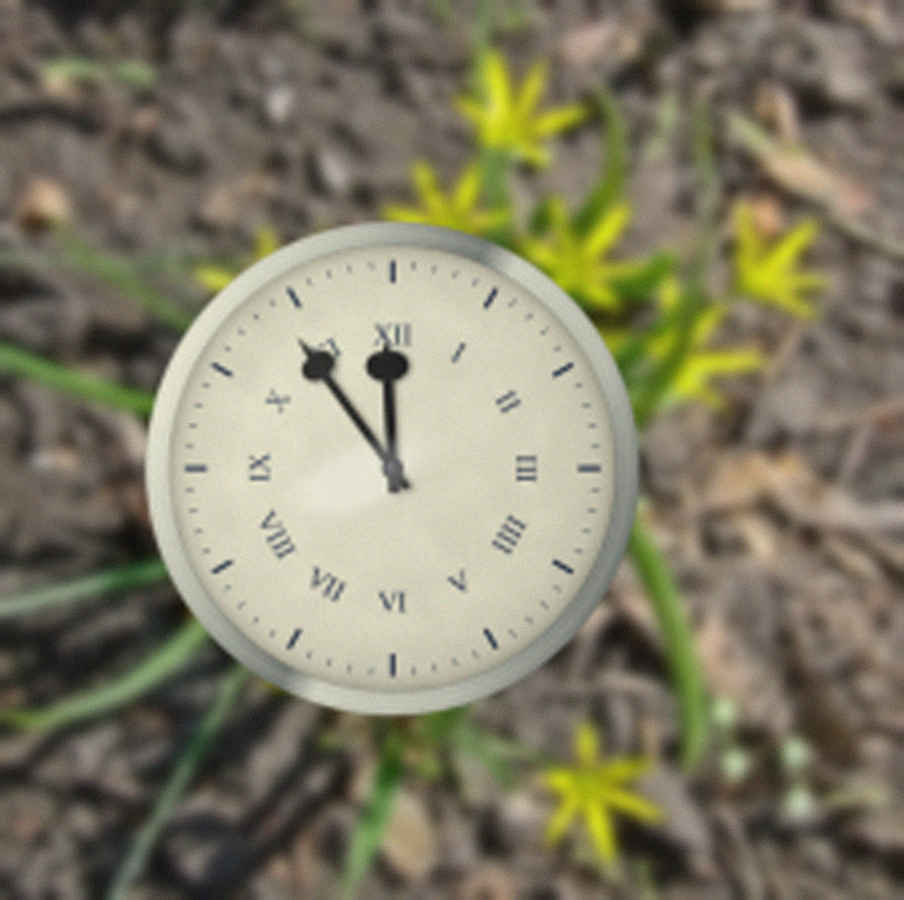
11:54
